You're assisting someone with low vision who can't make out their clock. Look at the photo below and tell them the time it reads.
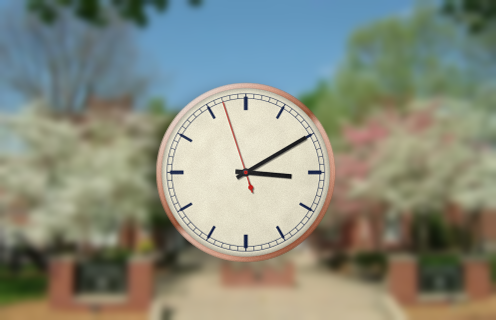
3:09:57
